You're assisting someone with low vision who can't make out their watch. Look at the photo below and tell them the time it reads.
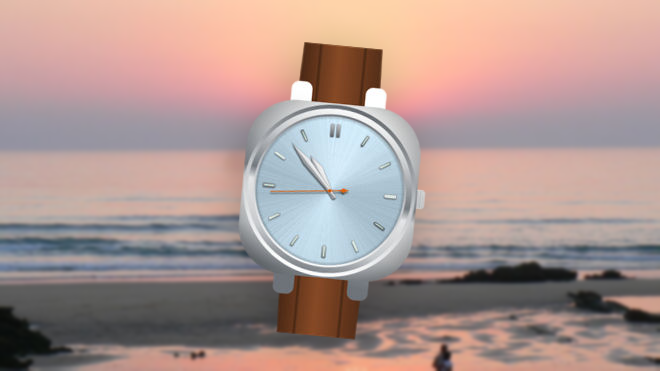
10:52:44
